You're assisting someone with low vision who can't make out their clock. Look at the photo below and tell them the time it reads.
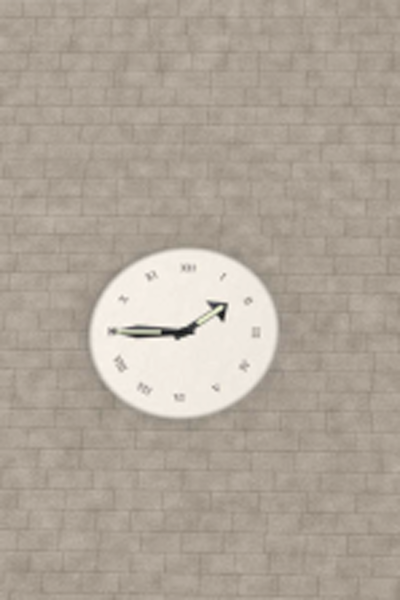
1:45
